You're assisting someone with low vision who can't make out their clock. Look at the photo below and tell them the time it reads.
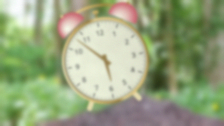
5:53
